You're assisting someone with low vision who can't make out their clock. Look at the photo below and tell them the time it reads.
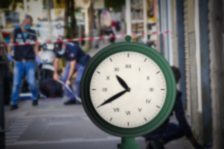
10:40
